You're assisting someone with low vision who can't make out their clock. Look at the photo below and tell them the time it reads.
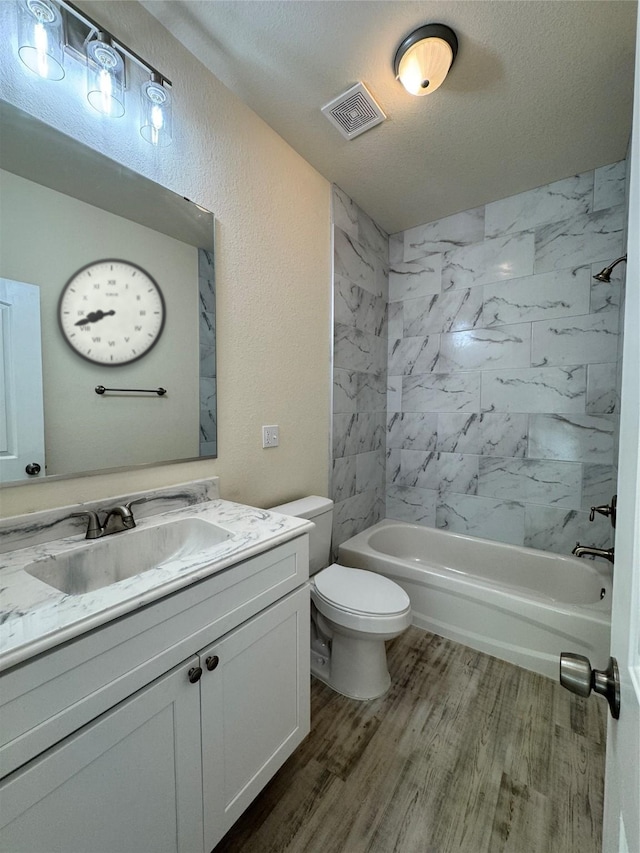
8:42
